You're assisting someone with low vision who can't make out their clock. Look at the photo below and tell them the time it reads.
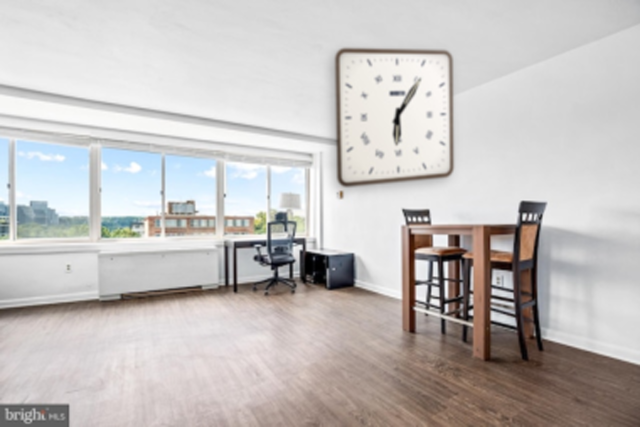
6:06
